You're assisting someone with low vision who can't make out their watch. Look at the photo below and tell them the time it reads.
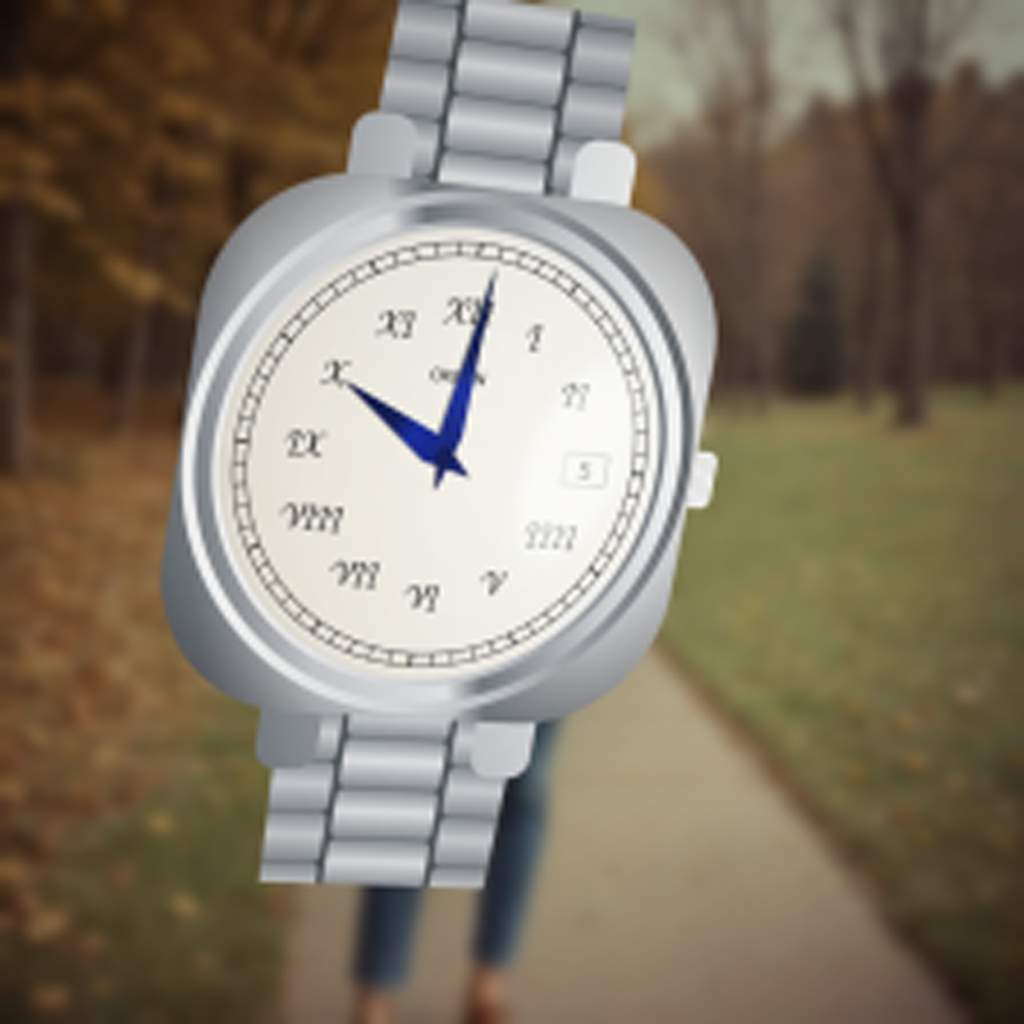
10:01
